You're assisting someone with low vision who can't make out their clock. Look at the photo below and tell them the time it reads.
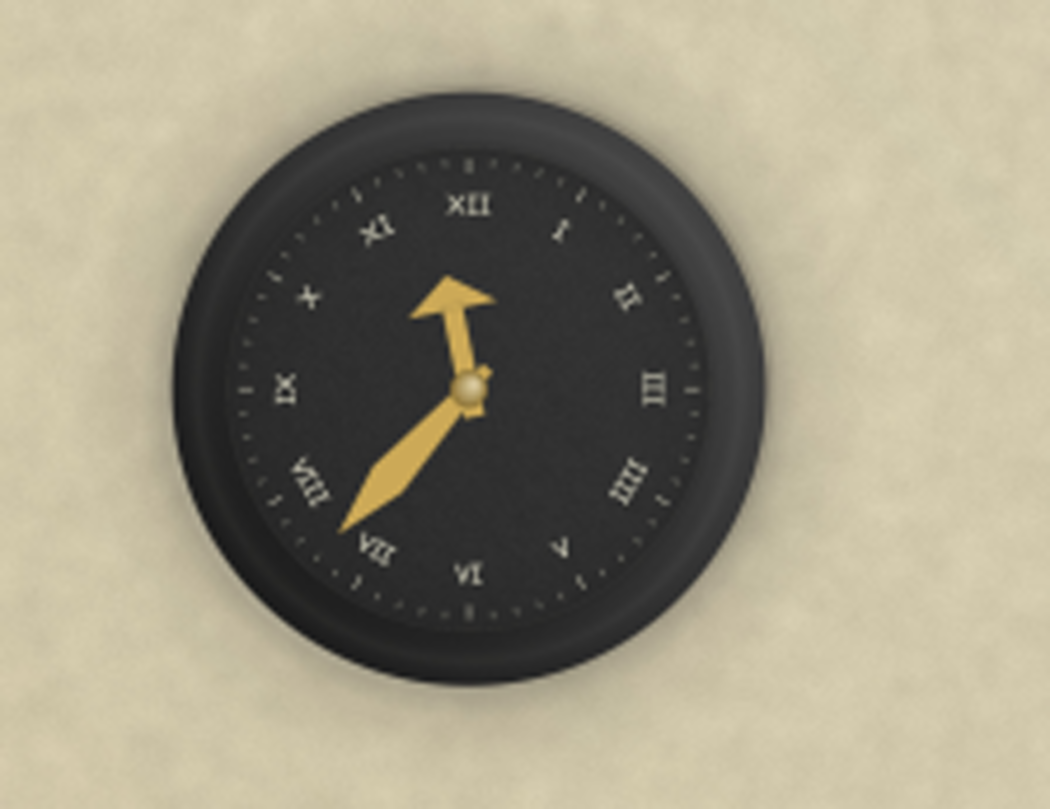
11:37
